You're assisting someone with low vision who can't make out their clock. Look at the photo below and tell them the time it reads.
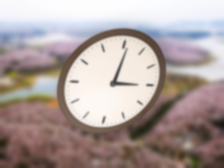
3:01
